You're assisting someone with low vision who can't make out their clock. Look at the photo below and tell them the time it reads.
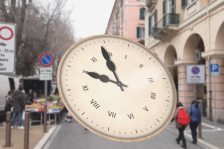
9:59
